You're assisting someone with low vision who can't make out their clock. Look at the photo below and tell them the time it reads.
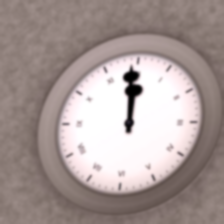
11:59
